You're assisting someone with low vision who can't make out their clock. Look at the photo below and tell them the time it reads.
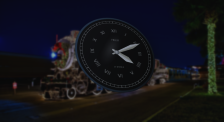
4:11
